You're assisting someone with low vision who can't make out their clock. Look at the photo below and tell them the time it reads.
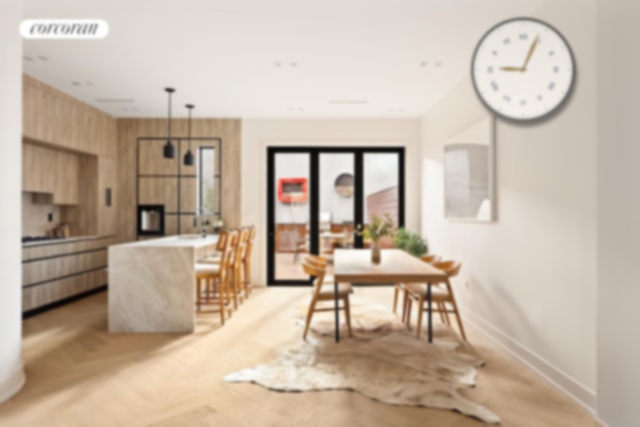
9:04
